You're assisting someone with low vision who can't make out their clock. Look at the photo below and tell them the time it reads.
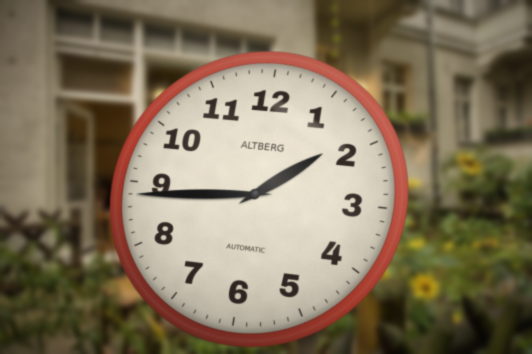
1:44
